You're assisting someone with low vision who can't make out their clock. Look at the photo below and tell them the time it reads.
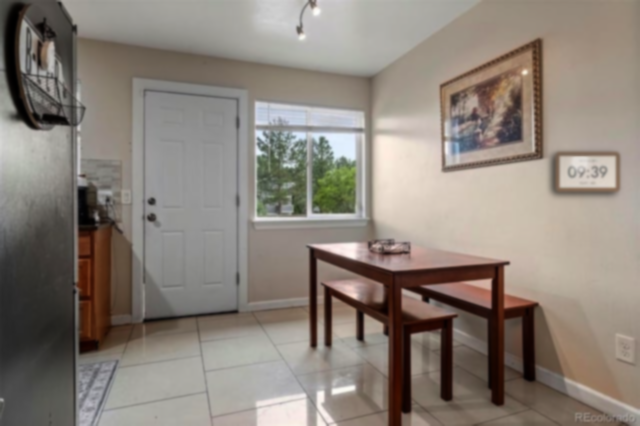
9:39
